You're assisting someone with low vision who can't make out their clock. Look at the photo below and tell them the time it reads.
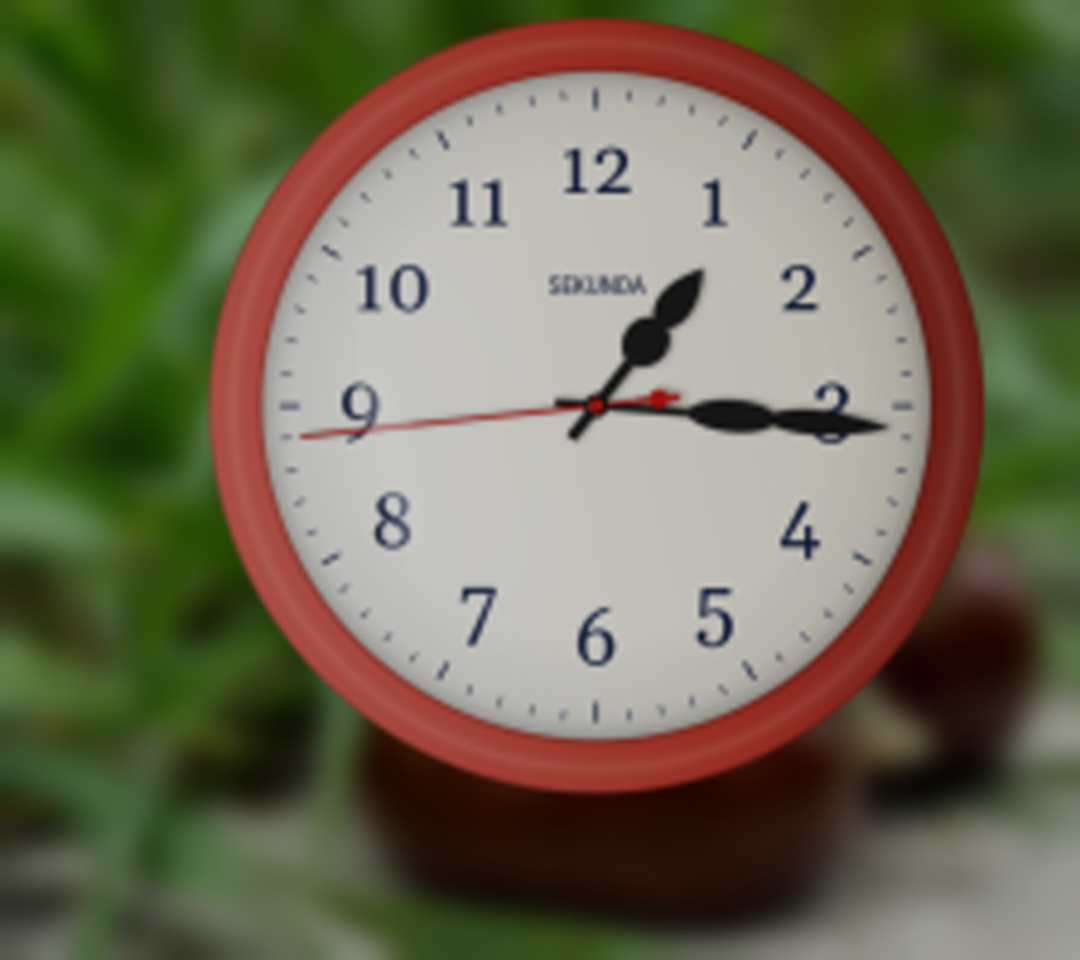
1:15:44
